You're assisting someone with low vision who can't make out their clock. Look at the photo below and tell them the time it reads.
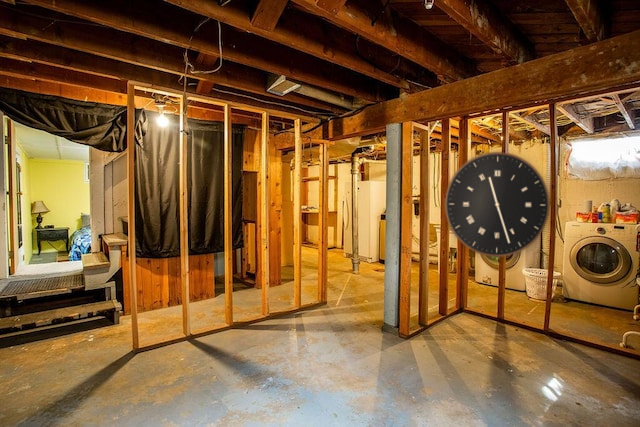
11:27
